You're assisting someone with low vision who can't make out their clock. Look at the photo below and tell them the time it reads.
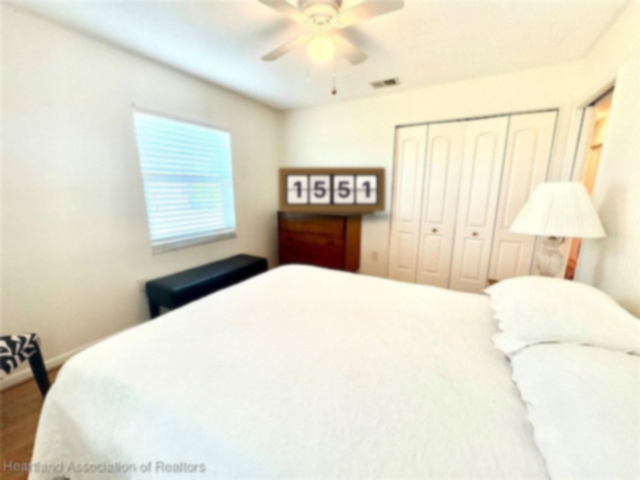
15:51
